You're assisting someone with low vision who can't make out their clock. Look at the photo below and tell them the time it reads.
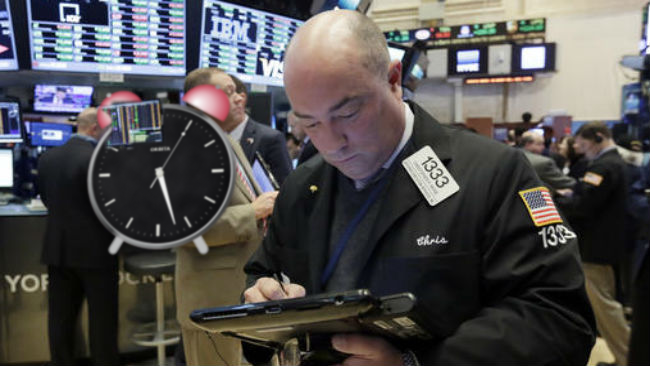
5:27:05
